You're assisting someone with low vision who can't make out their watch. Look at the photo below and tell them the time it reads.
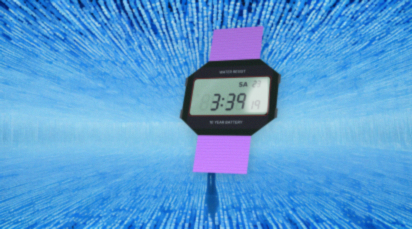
3:39:19
